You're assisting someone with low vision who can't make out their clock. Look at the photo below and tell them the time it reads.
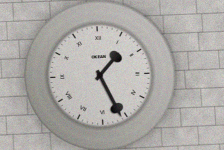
1:26
